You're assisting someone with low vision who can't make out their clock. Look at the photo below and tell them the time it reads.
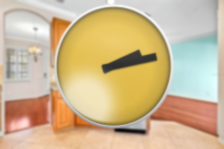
2:13
